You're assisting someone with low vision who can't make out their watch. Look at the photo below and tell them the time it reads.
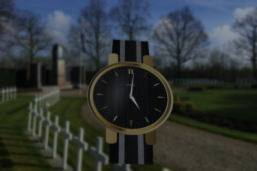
5:01
